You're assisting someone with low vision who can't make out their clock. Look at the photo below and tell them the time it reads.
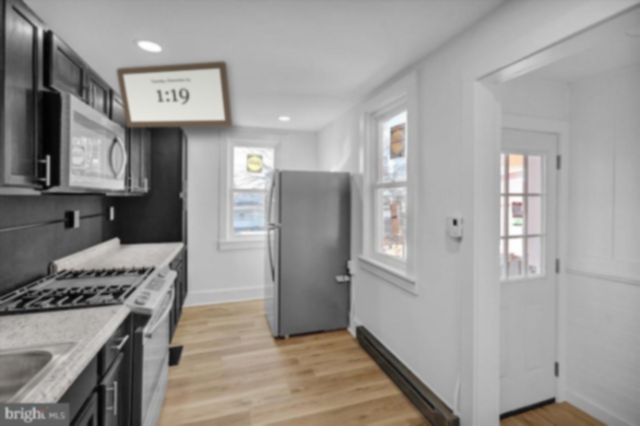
1:19
